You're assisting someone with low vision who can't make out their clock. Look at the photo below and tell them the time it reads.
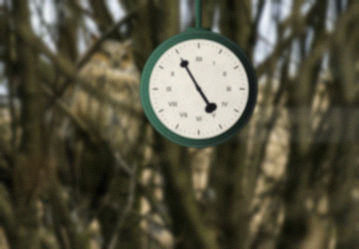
4:55
